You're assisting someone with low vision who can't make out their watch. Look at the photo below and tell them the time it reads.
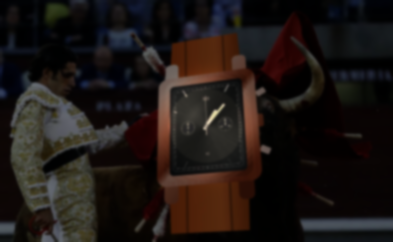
1:07
